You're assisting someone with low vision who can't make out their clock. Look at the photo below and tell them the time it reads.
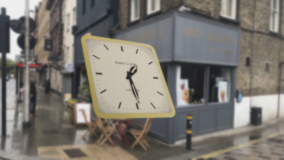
1:29
